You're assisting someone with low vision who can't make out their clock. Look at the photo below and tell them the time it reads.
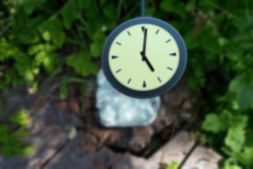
5:01
